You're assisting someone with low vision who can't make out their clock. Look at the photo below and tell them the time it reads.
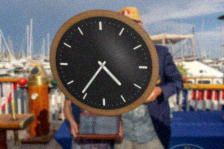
4:36
